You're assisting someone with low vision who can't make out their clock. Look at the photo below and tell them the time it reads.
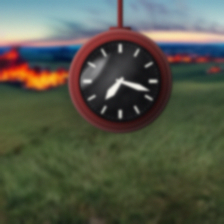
7:18
